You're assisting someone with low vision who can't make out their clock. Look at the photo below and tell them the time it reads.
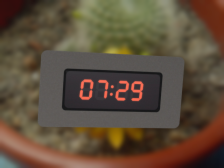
7:29
